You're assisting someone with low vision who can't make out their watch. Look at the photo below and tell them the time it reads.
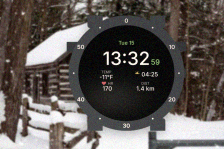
13:32:59
